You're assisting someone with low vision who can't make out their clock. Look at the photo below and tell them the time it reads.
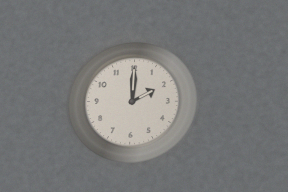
2:00
